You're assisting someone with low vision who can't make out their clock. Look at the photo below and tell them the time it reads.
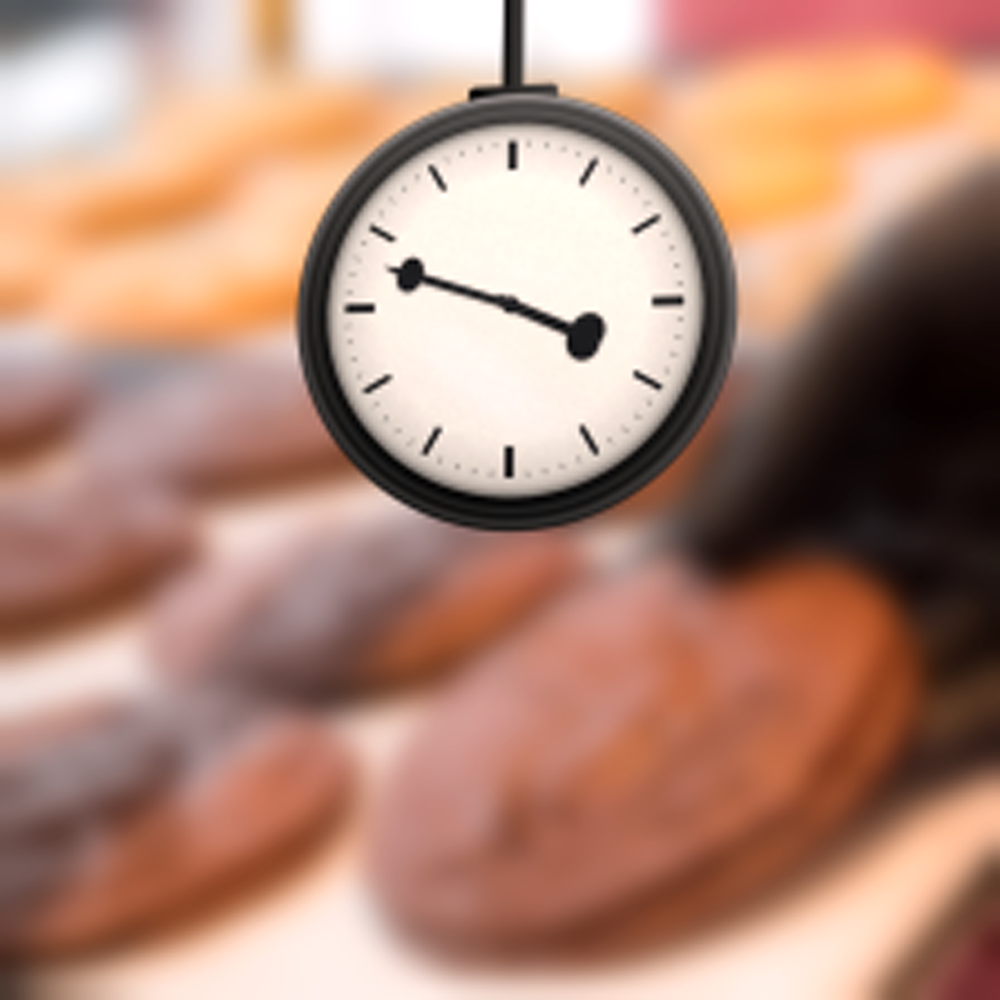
3:48
